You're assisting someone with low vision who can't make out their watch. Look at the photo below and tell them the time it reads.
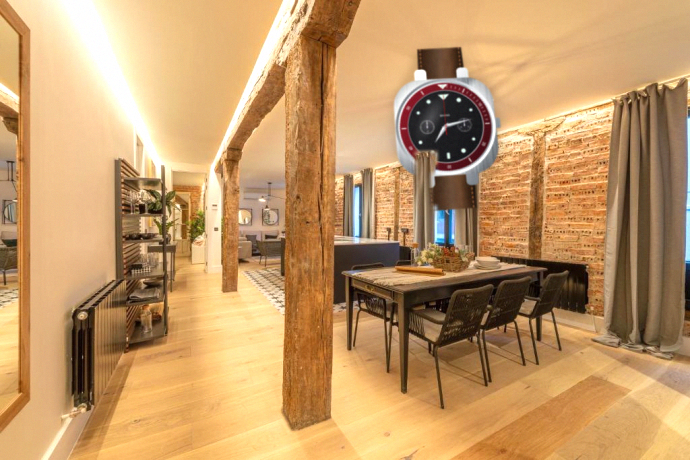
7:13
